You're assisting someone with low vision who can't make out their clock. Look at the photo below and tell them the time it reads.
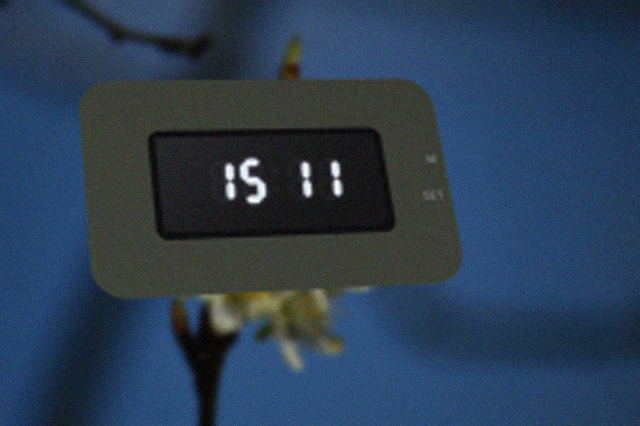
15:11
